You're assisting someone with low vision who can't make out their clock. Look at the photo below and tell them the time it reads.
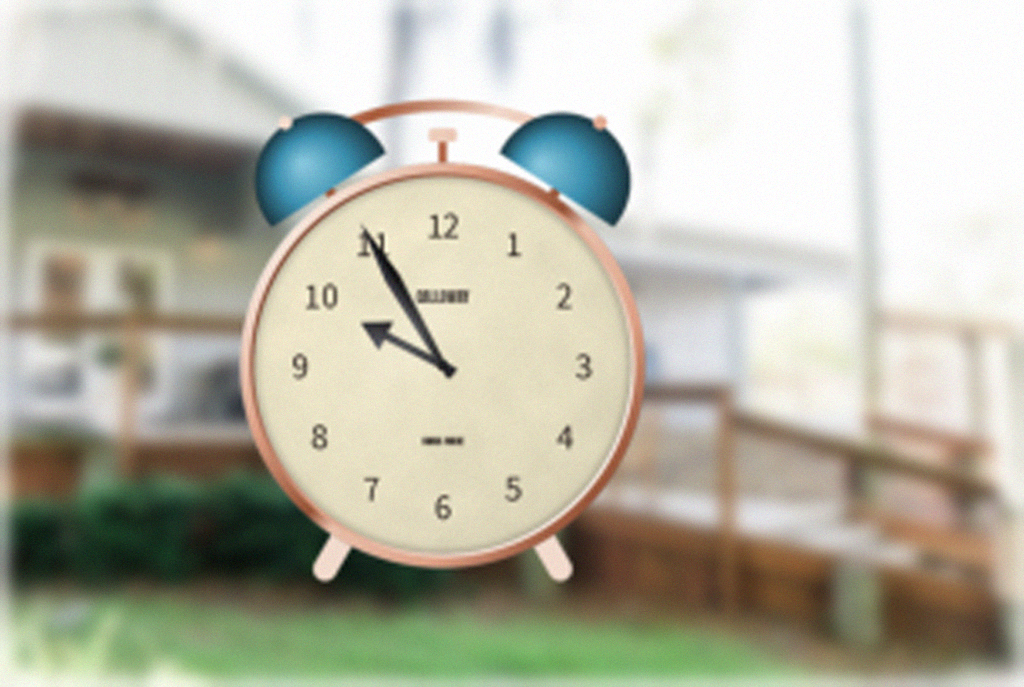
9:55
